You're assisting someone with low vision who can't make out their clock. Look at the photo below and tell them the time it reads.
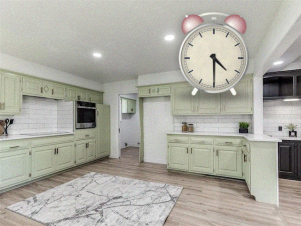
4:30
